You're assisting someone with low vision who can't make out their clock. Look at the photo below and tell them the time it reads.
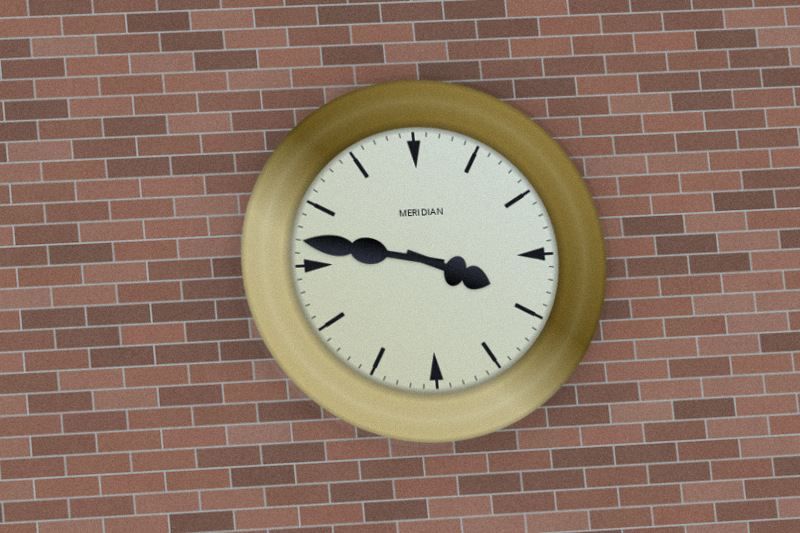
3:47
